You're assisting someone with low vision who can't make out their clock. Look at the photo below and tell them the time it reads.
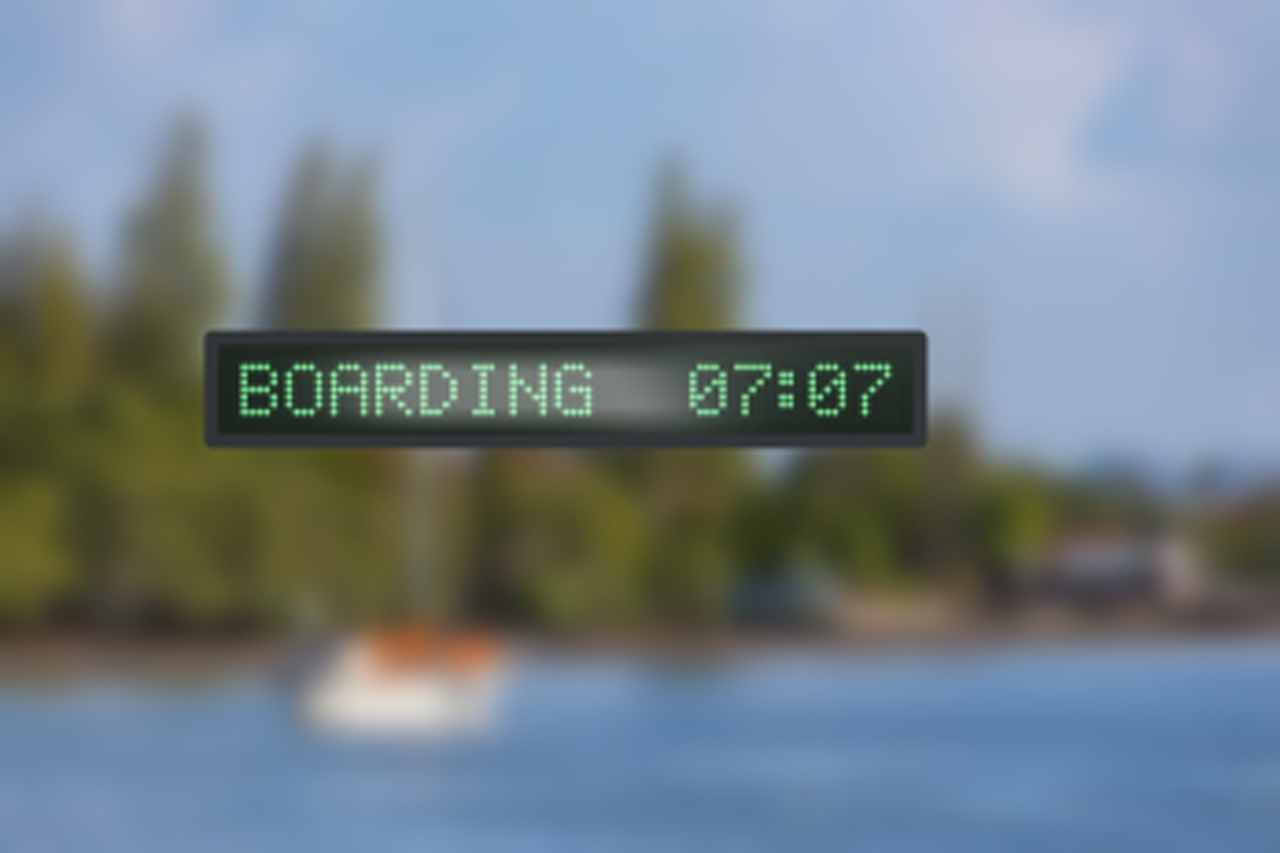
7:07
